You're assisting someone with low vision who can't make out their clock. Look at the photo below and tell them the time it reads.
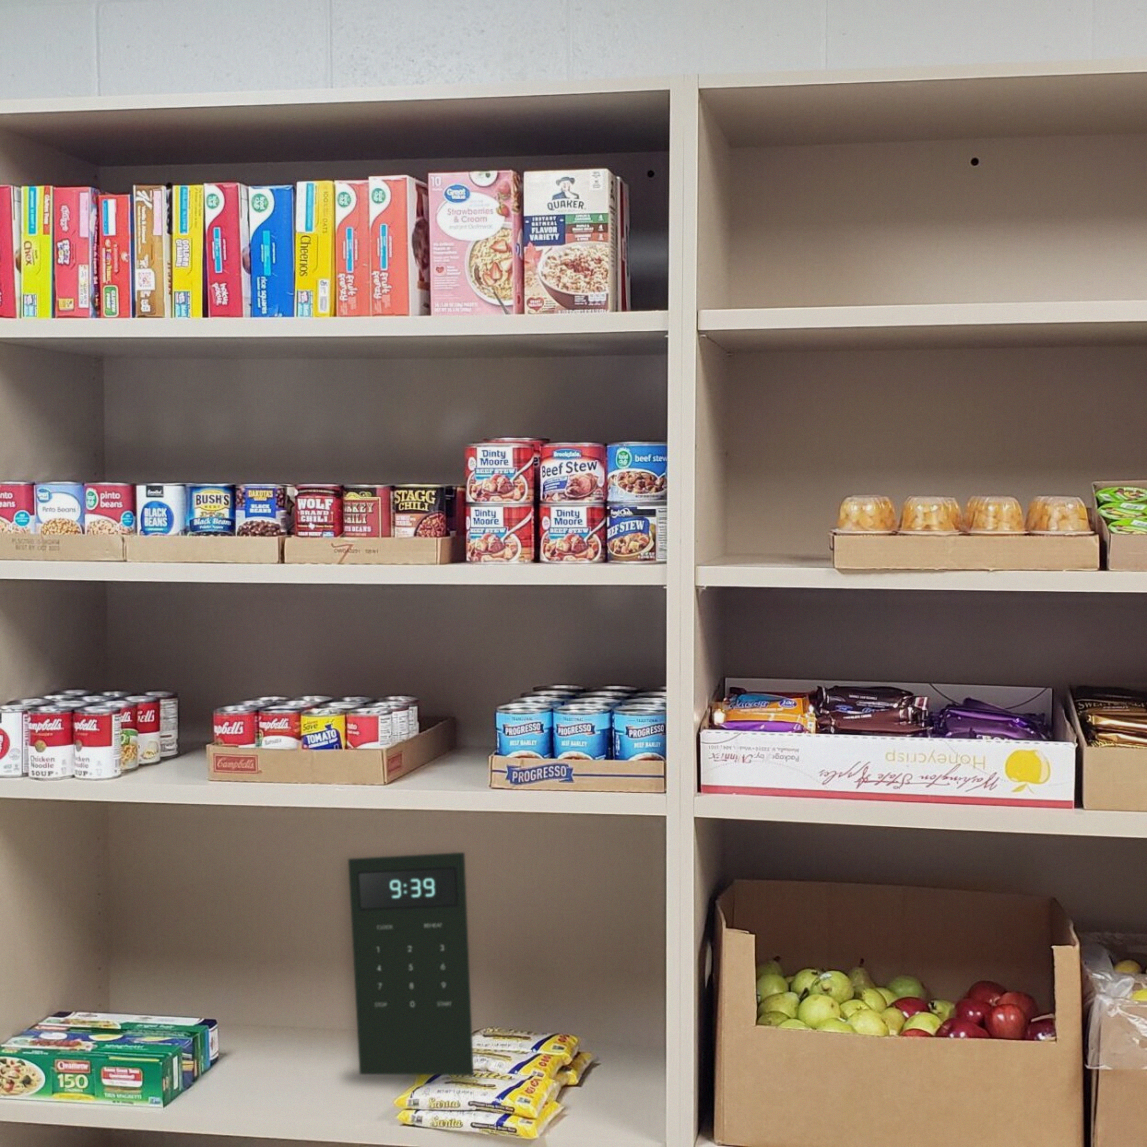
9:39
